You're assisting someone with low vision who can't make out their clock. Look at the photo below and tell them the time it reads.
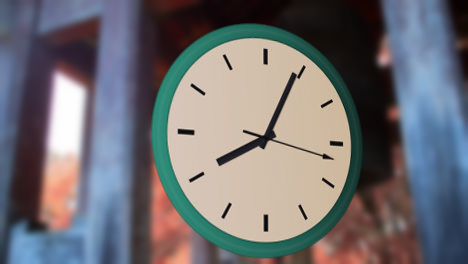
8:04:17
